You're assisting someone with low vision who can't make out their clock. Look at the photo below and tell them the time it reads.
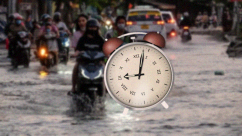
9:03
